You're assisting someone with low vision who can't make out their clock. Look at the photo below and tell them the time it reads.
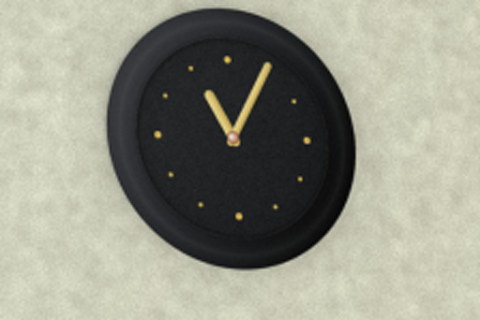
11:05
